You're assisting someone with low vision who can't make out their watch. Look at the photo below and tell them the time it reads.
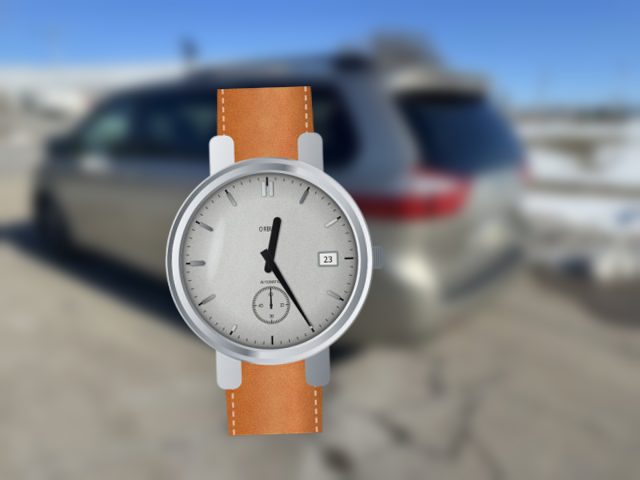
12:25
